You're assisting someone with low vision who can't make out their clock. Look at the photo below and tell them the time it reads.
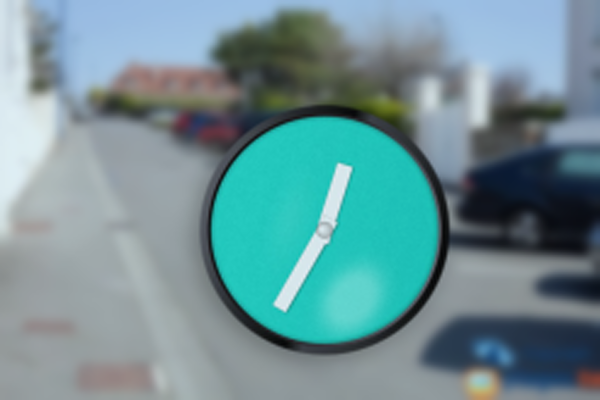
12:35
